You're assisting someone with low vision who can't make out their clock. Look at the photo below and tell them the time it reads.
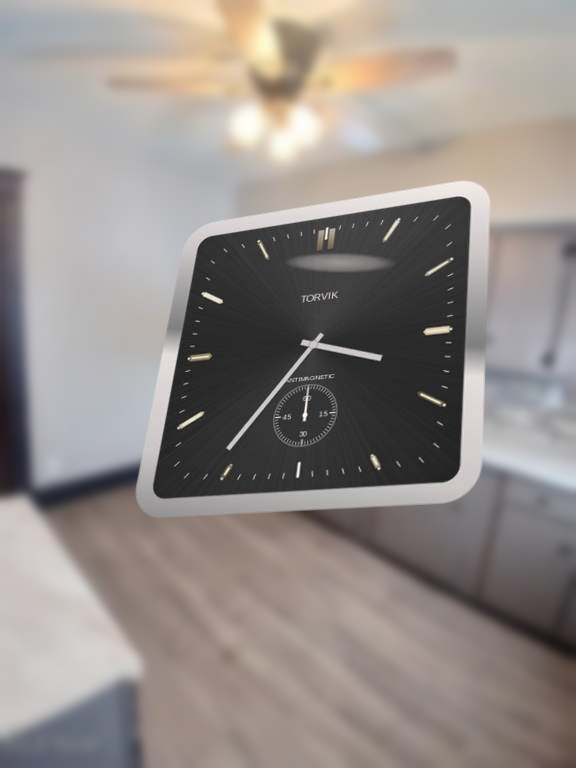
3:36
